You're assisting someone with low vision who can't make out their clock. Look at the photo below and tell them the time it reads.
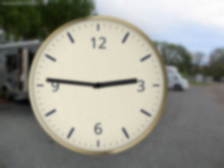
2:46
